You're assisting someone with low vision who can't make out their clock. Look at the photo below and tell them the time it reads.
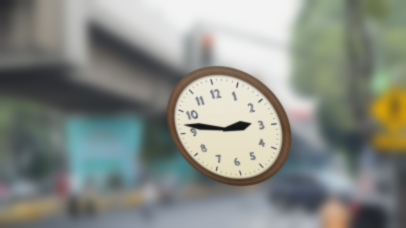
2:47
